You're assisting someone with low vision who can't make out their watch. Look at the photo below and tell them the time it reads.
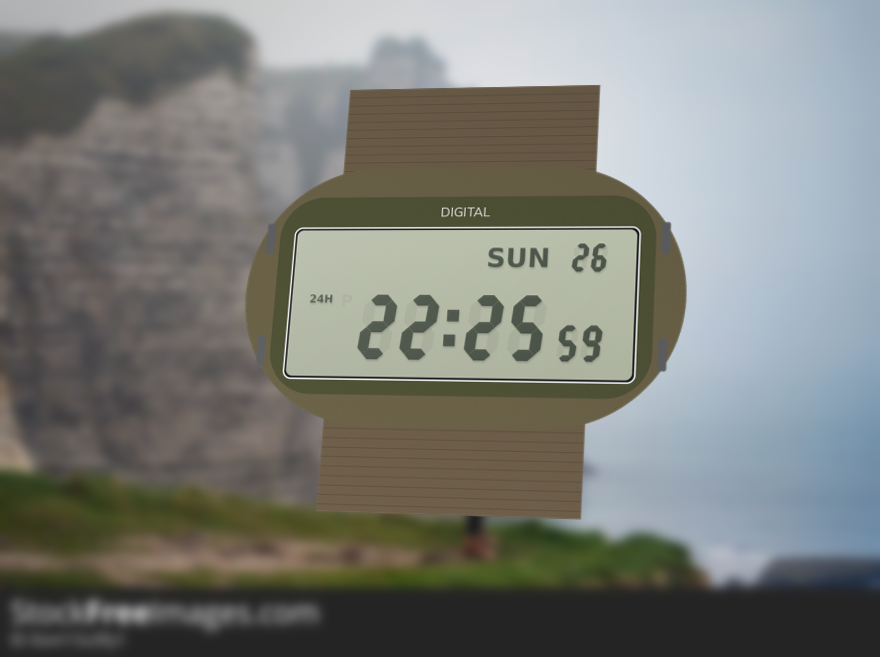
22:25:59
